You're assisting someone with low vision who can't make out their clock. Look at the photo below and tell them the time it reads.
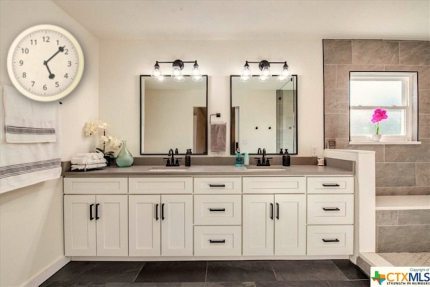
5:08
